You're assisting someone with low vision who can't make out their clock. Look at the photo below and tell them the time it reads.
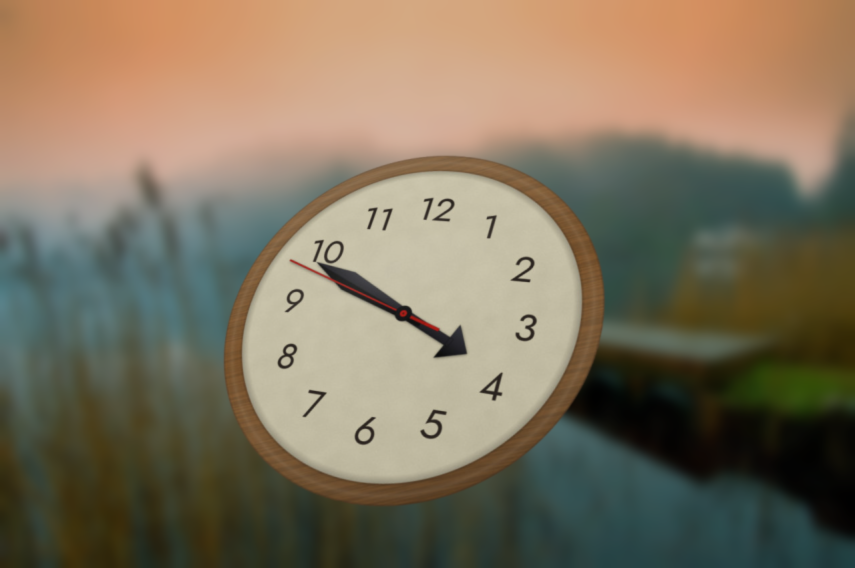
3:48:48
